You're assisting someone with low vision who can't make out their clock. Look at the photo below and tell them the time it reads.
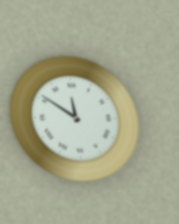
11:51
